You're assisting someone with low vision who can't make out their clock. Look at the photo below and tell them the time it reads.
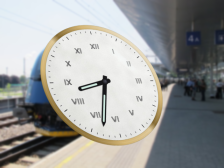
8:33
